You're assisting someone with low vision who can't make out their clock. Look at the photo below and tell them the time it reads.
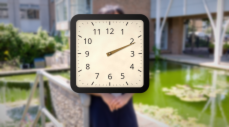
2:11
